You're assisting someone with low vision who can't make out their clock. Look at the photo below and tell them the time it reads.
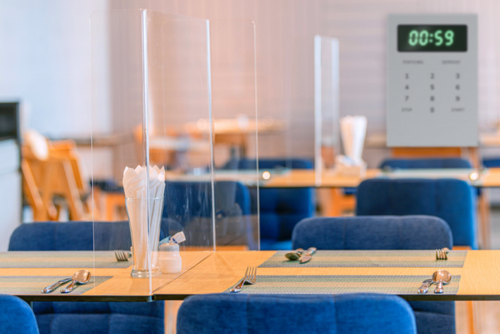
0:59
